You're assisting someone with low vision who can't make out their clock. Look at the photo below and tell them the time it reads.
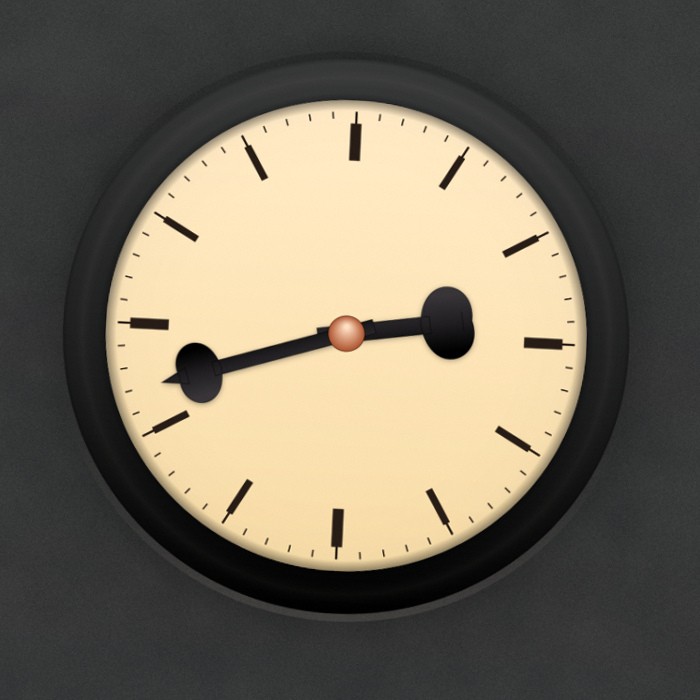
2:42
